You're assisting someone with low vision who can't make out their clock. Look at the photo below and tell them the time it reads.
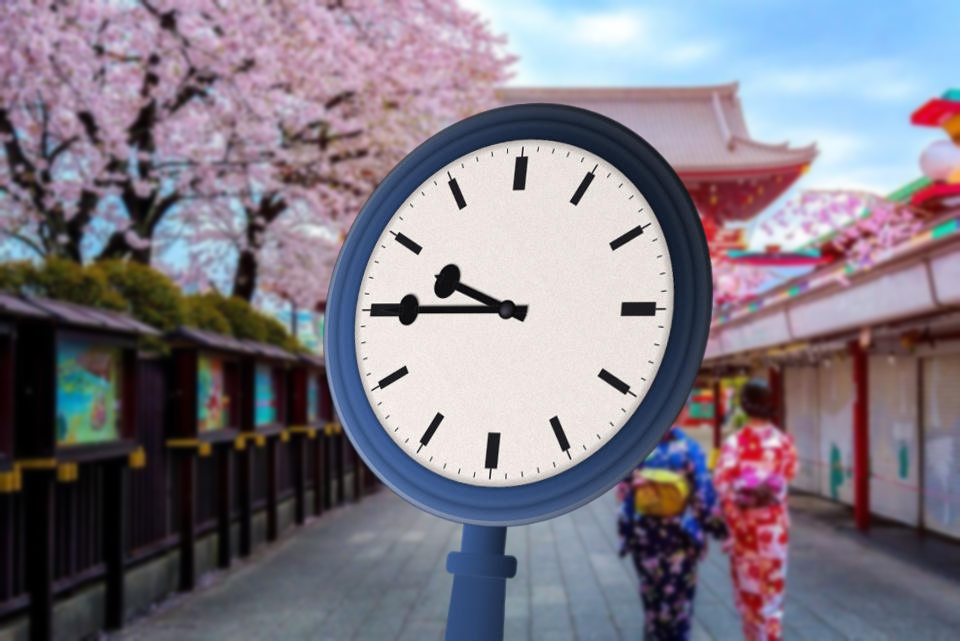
9:45
